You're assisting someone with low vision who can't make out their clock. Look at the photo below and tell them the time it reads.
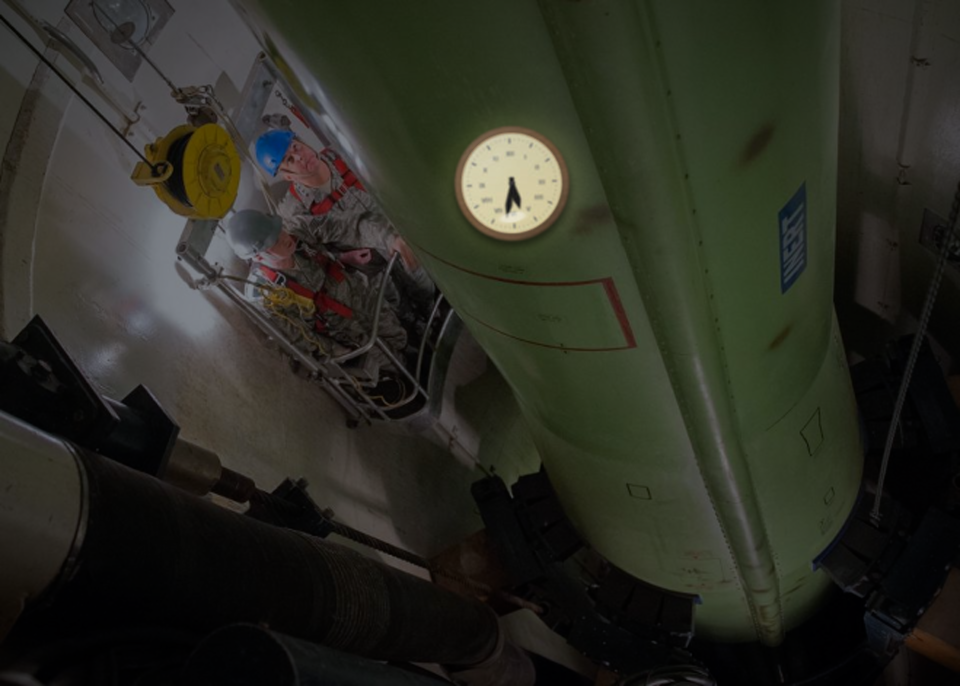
5:32
